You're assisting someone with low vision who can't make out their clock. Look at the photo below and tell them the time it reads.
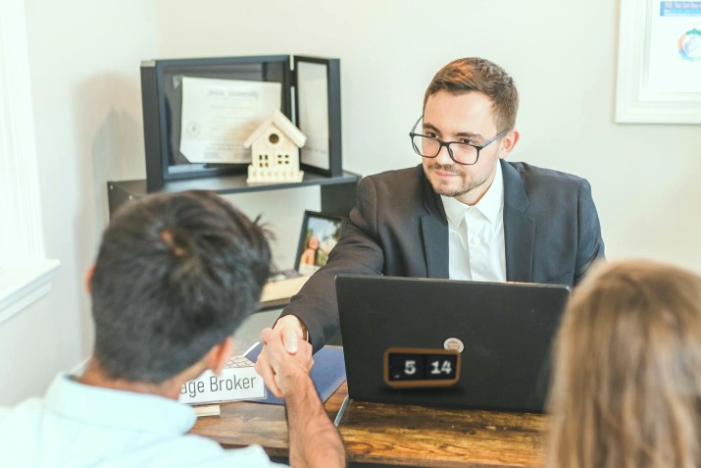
5:14
